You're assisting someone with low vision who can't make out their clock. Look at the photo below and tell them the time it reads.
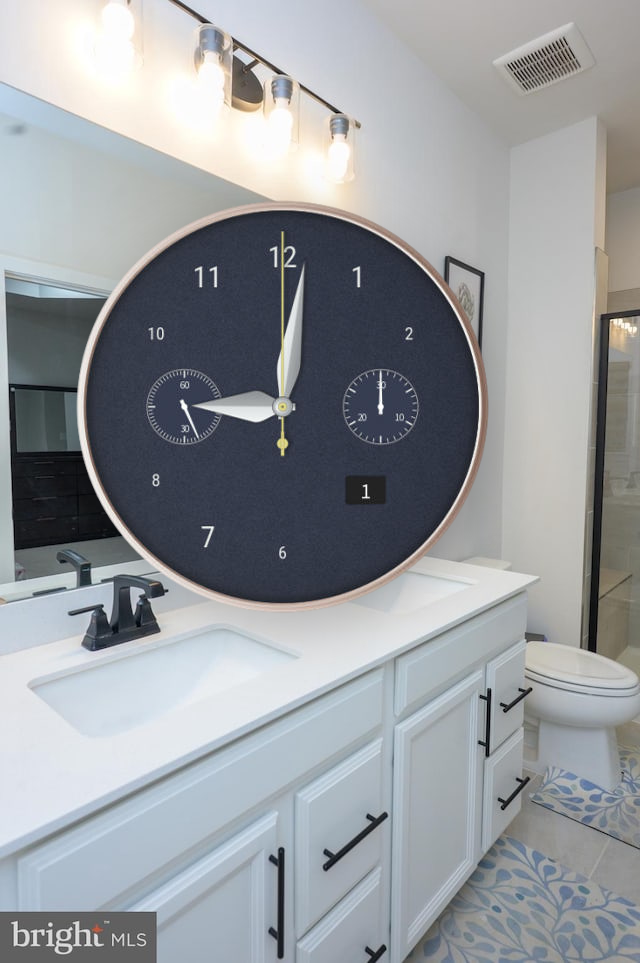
9:01:26
